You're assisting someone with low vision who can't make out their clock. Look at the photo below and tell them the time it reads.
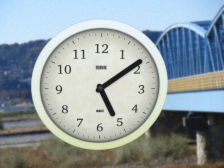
5:09
